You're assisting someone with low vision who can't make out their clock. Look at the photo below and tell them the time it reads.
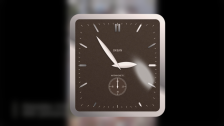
2:54
